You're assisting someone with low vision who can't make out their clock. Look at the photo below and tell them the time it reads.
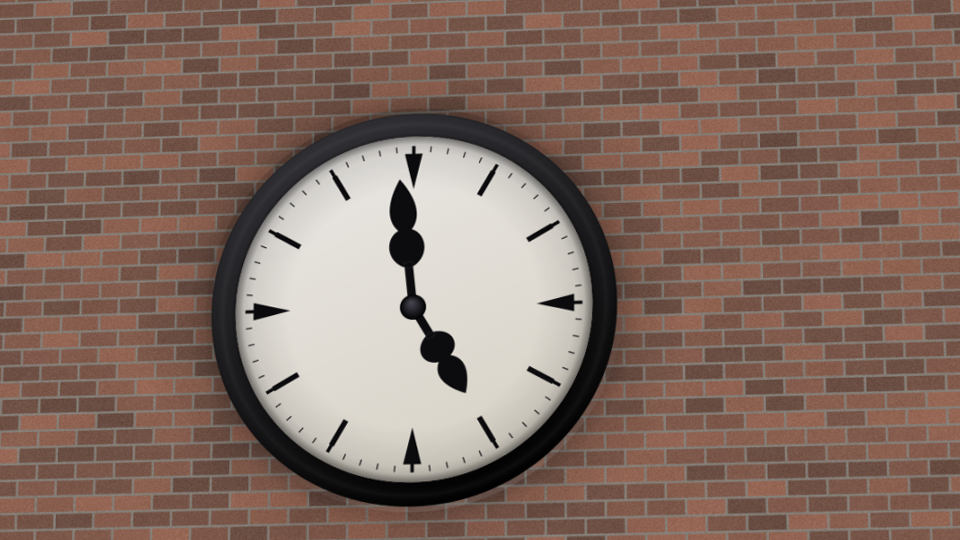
4:59
